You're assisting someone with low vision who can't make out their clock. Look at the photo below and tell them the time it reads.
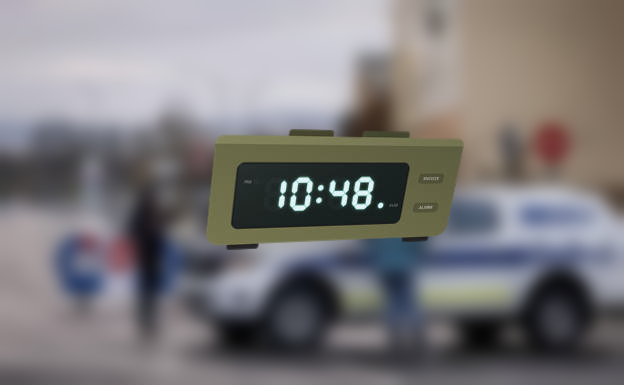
10:48
